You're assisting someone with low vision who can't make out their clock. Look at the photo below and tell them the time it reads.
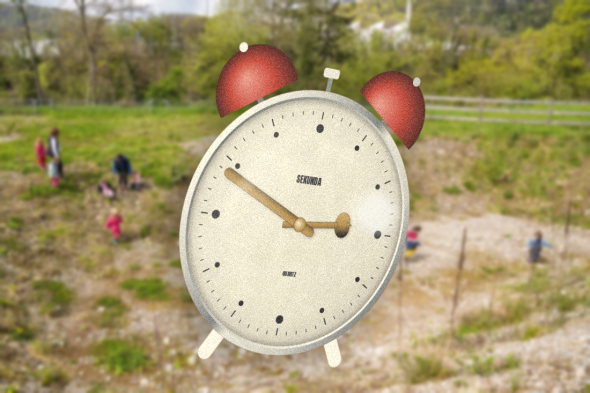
2:49
